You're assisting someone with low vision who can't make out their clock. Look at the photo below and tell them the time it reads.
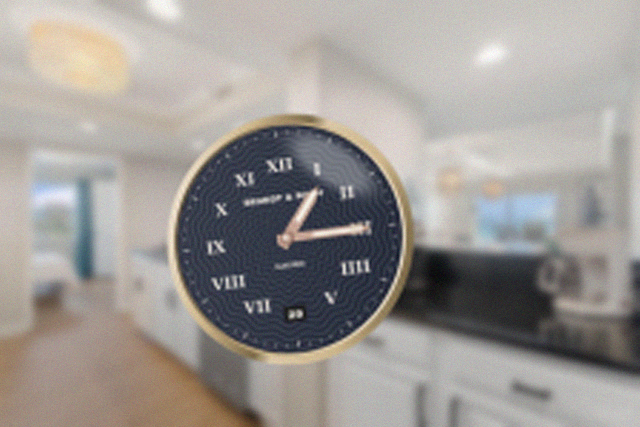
1:15
